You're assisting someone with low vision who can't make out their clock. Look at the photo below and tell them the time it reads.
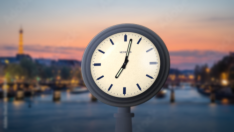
7:02
